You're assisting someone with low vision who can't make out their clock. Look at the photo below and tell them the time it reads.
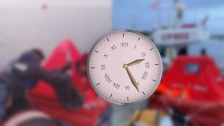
2:26
